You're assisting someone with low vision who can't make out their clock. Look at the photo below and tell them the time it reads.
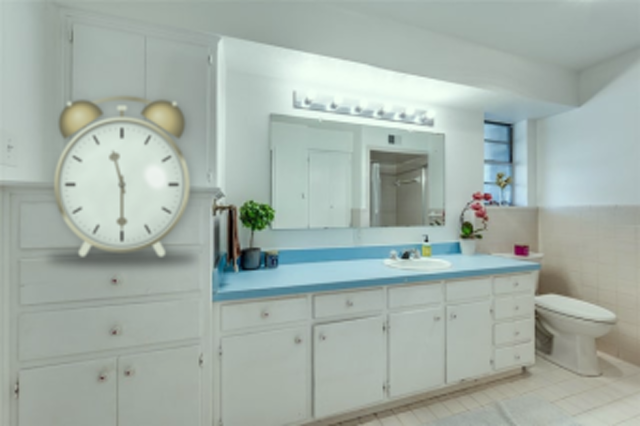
11:30
